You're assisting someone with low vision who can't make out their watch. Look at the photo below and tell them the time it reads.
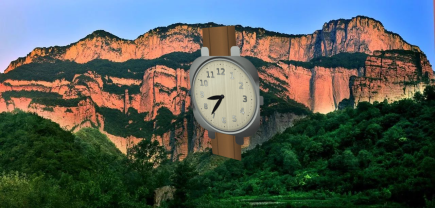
8:36
